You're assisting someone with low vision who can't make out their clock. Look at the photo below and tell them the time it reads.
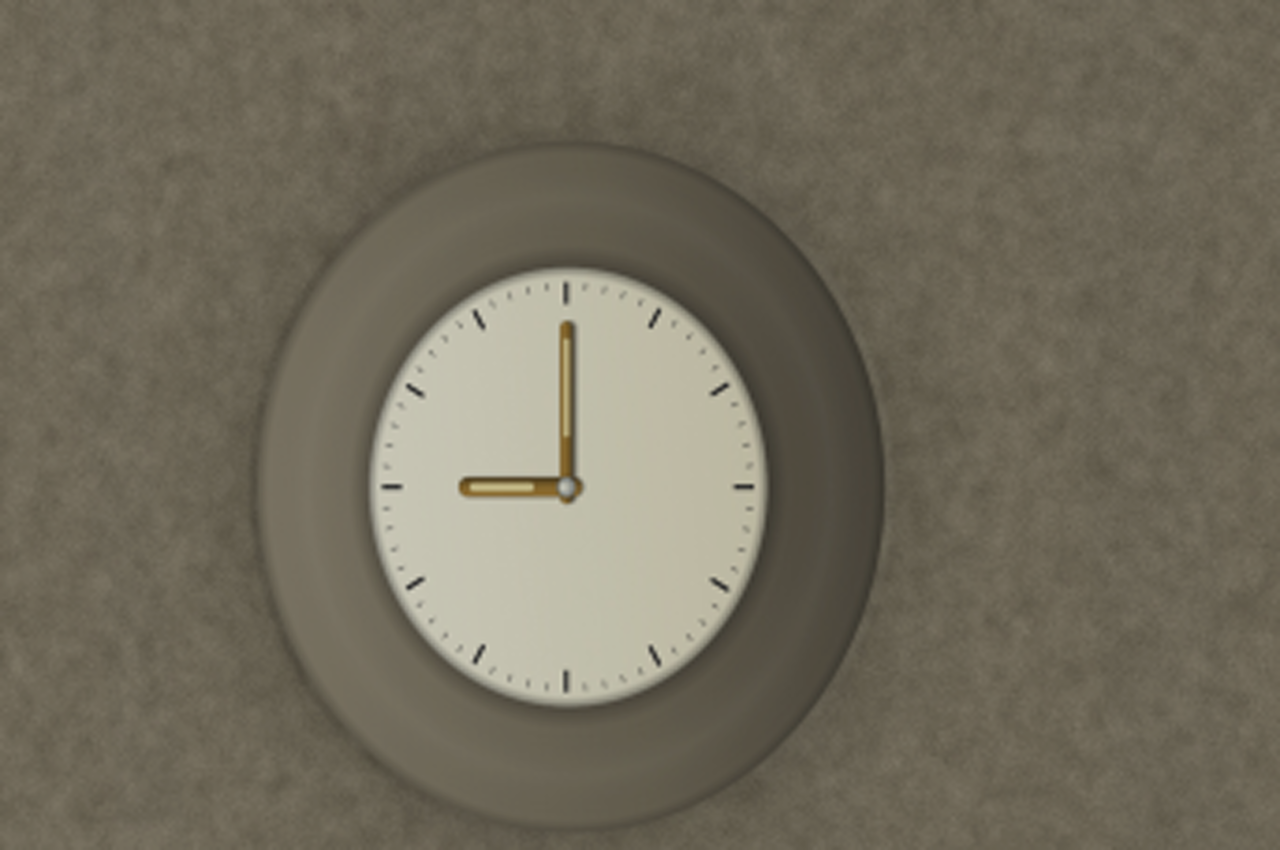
9:00
